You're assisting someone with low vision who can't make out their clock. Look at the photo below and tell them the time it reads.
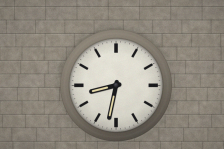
8:32
